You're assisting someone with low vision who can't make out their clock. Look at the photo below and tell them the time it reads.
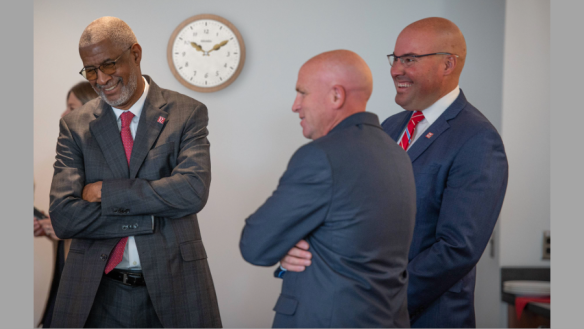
10:10
